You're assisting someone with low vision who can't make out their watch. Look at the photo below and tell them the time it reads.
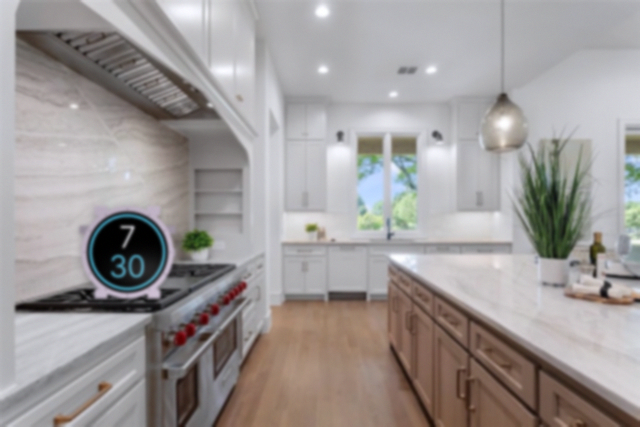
7:30
